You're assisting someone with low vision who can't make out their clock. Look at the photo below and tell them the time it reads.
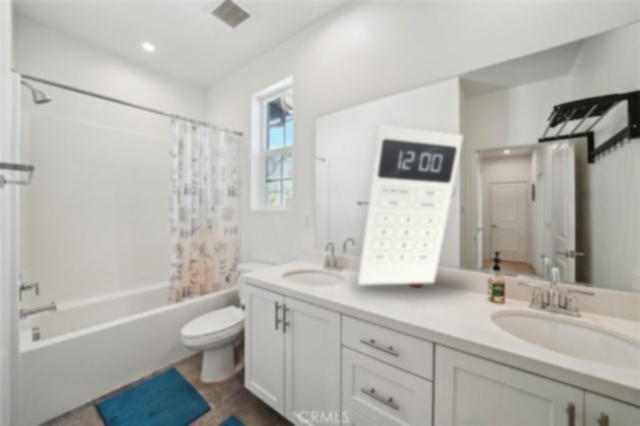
12:00
